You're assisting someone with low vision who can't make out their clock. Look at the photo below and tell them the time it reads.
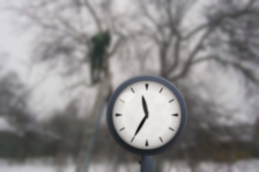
11:35
